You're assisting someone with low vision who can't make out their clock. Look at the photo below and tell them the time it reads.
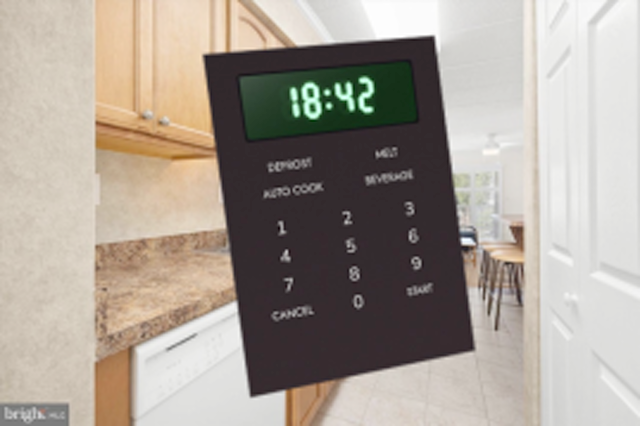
18:42
